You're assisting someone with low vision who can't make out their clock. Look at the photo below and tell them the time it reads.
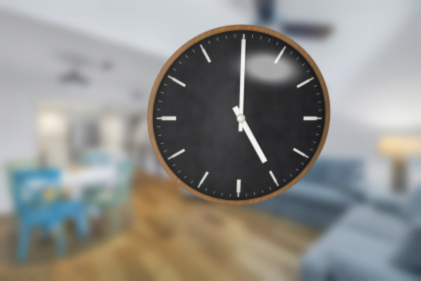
5:00
